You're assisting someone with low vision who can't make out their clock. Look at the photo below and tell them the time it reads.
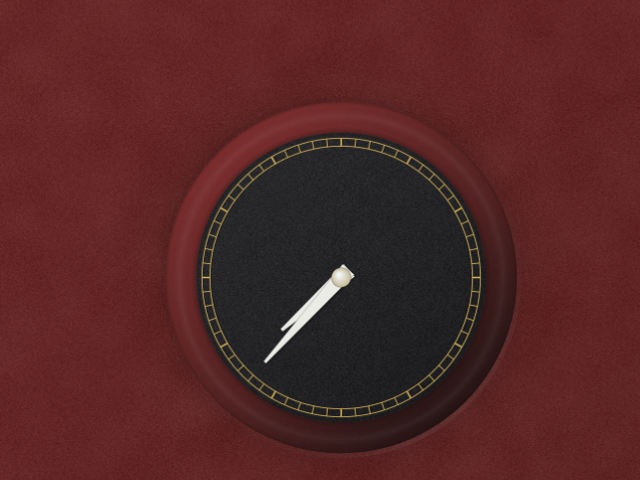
7:37
